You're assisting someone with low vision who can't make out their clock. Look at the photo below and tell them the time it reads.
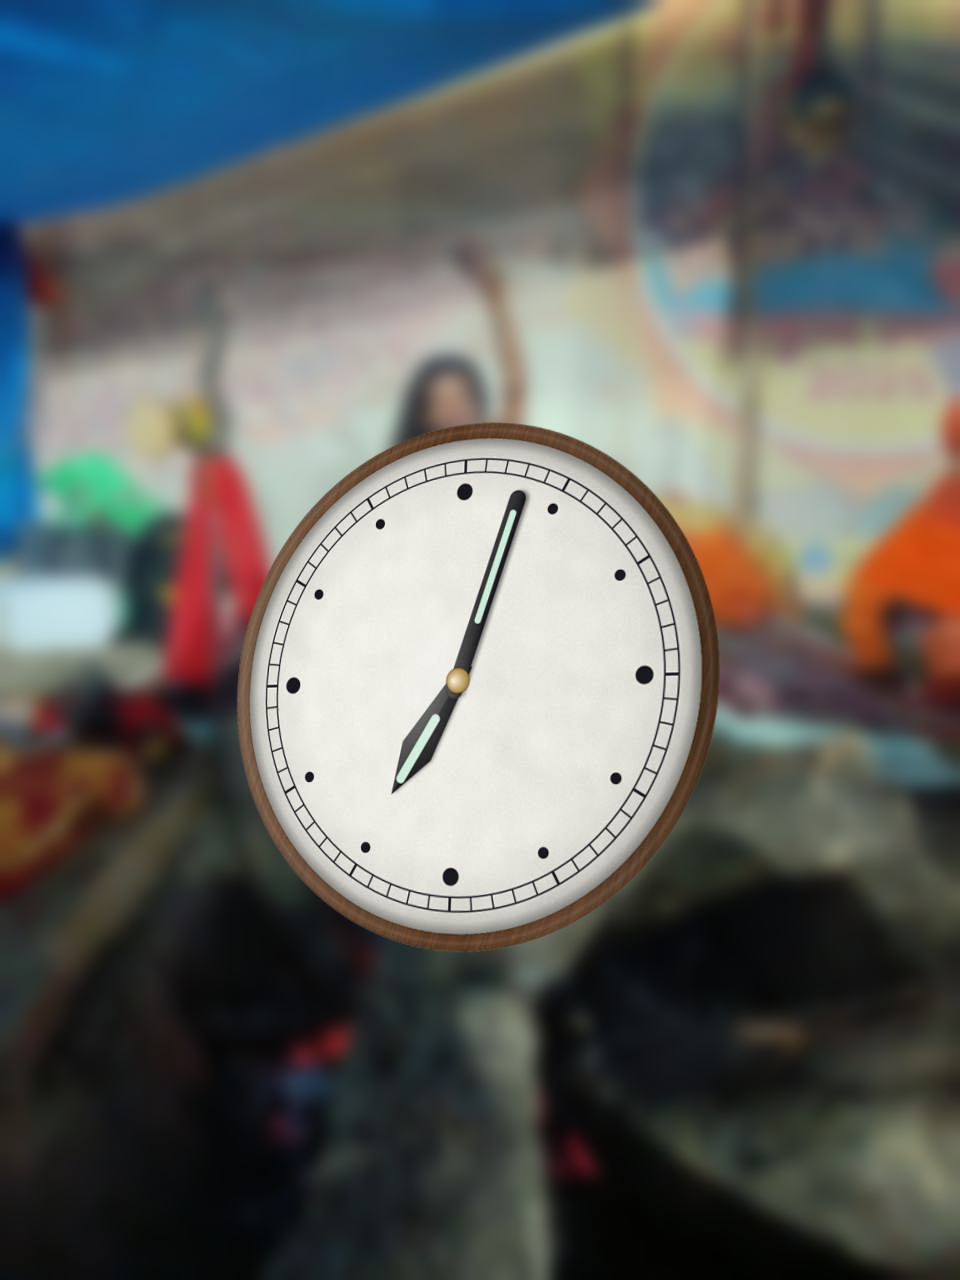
7:03
